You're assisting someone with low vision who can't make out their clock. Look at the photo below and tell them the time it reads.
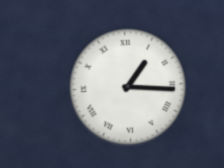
1:16
